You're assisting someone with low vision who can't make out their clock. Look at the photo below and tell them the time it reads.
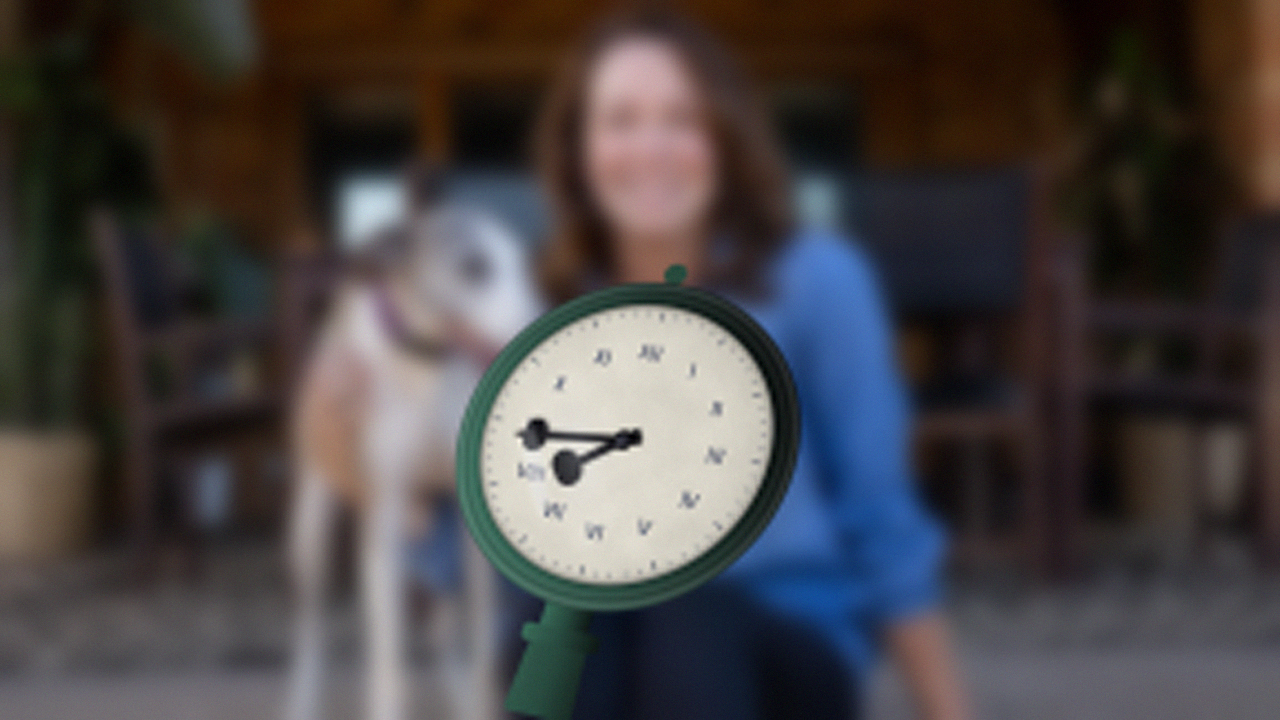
7:44
